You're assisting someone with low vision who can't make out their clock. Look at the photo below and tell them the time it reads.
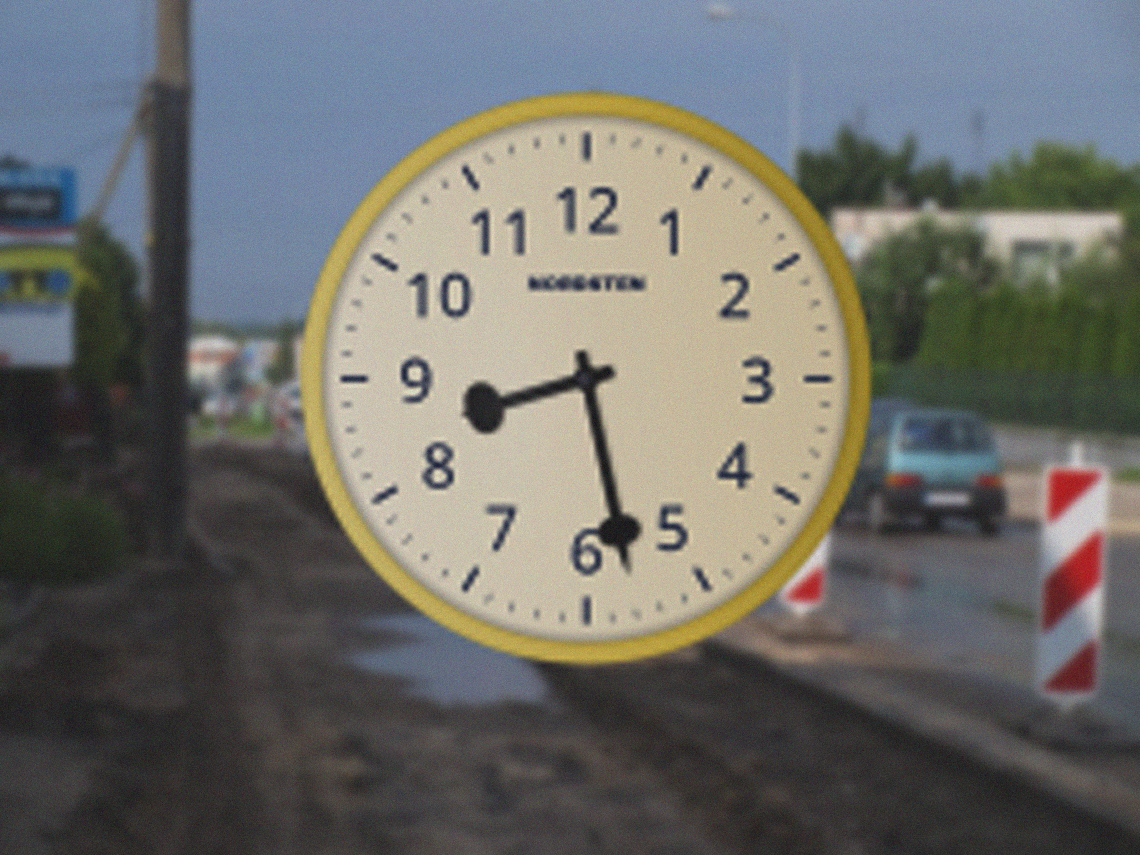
8:28
